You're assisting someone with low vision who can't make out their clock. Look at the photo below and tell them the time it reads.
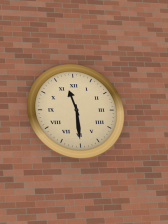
11:30
